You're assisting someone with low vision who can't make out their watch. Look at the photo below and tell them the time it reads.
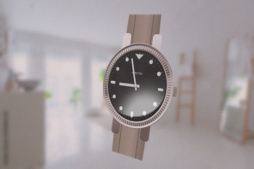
8:57
